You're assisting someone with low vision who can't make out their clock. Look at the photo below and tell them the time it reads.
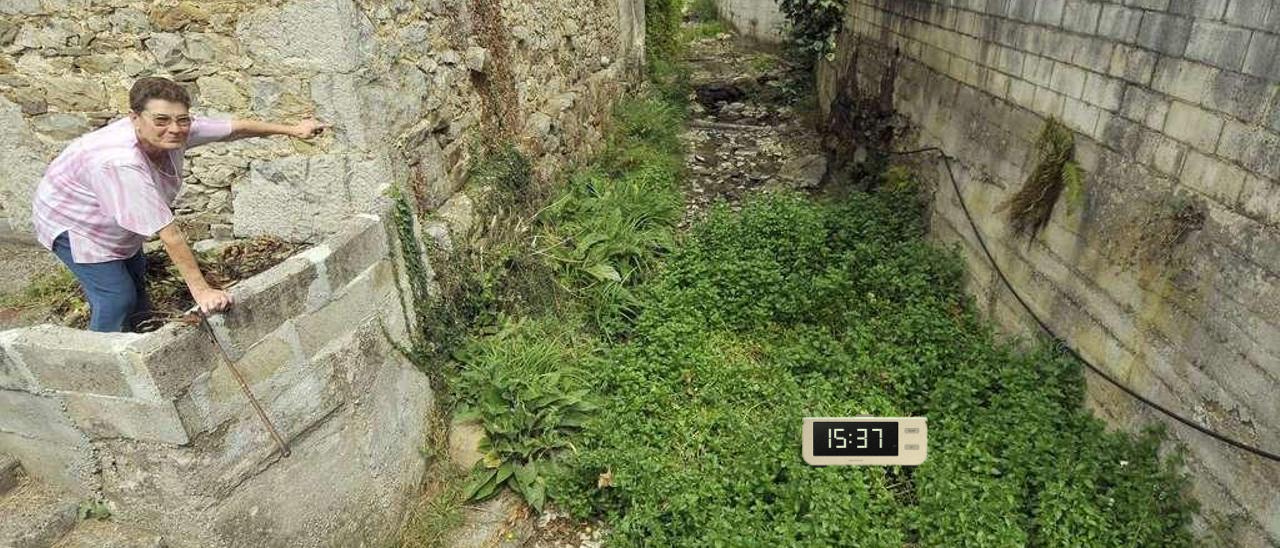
15:37
